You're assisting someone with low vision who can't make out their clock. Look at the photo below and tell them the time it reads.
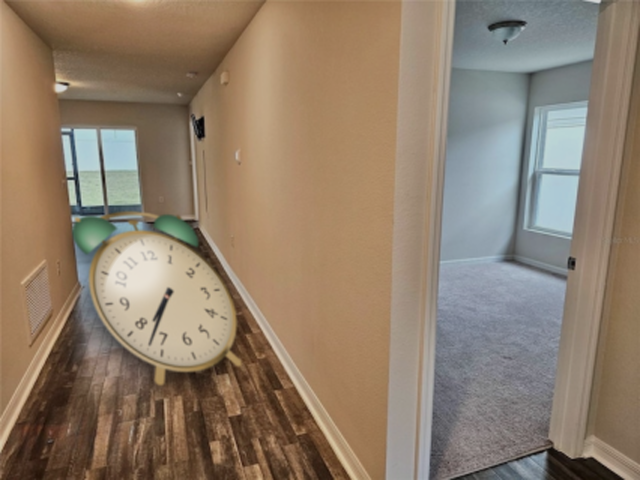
7:37
